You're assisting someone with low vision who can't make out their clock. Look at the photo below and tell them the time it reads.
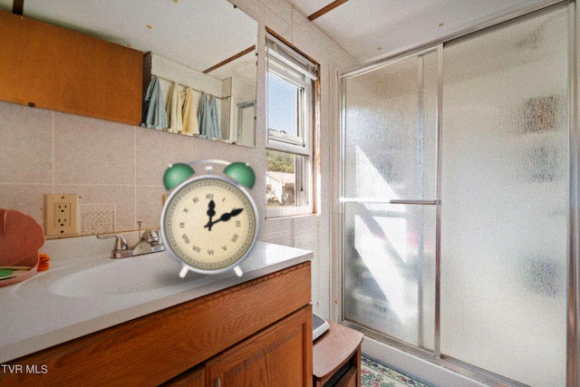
12:11
